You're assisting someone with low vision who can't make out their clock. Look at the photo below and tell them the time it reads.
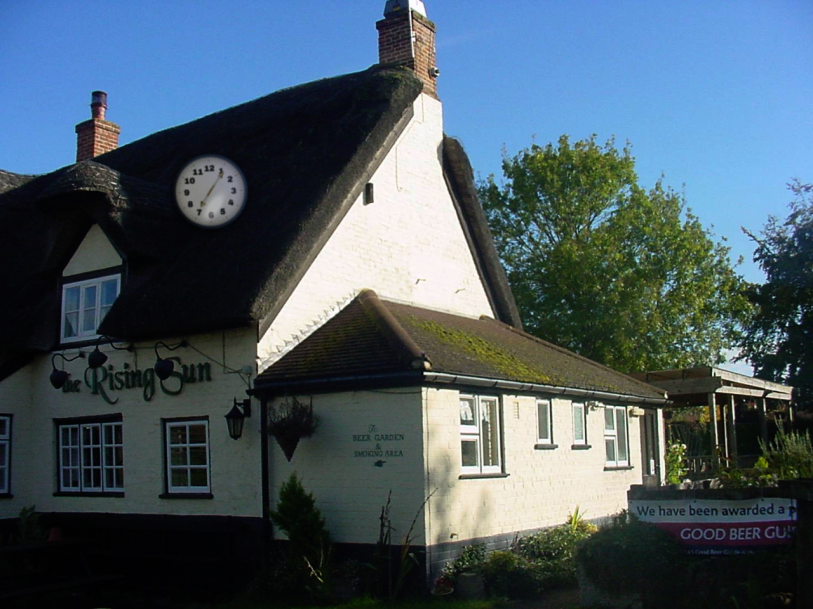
7:06
